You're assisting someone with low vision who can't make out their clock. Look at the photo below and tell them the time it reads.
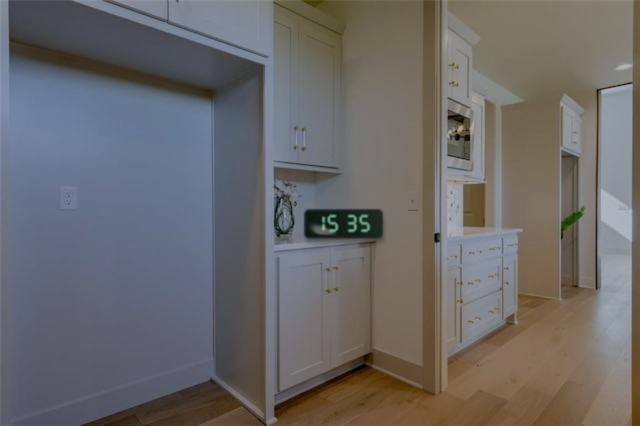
15:35
